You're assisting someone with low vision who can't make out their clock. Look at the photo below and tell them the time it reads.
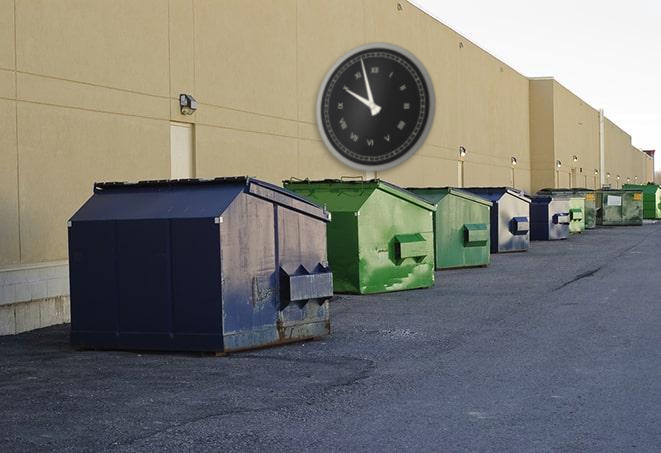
9:57
